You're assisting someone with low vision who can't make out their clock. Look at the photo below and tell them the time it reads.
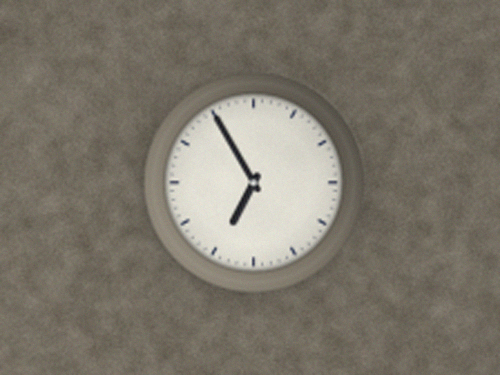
6:55
